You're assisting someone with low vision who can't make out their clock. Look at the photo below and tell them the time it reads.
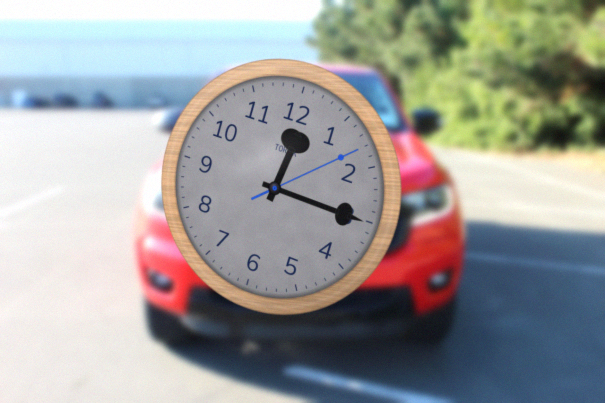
12:15:08
